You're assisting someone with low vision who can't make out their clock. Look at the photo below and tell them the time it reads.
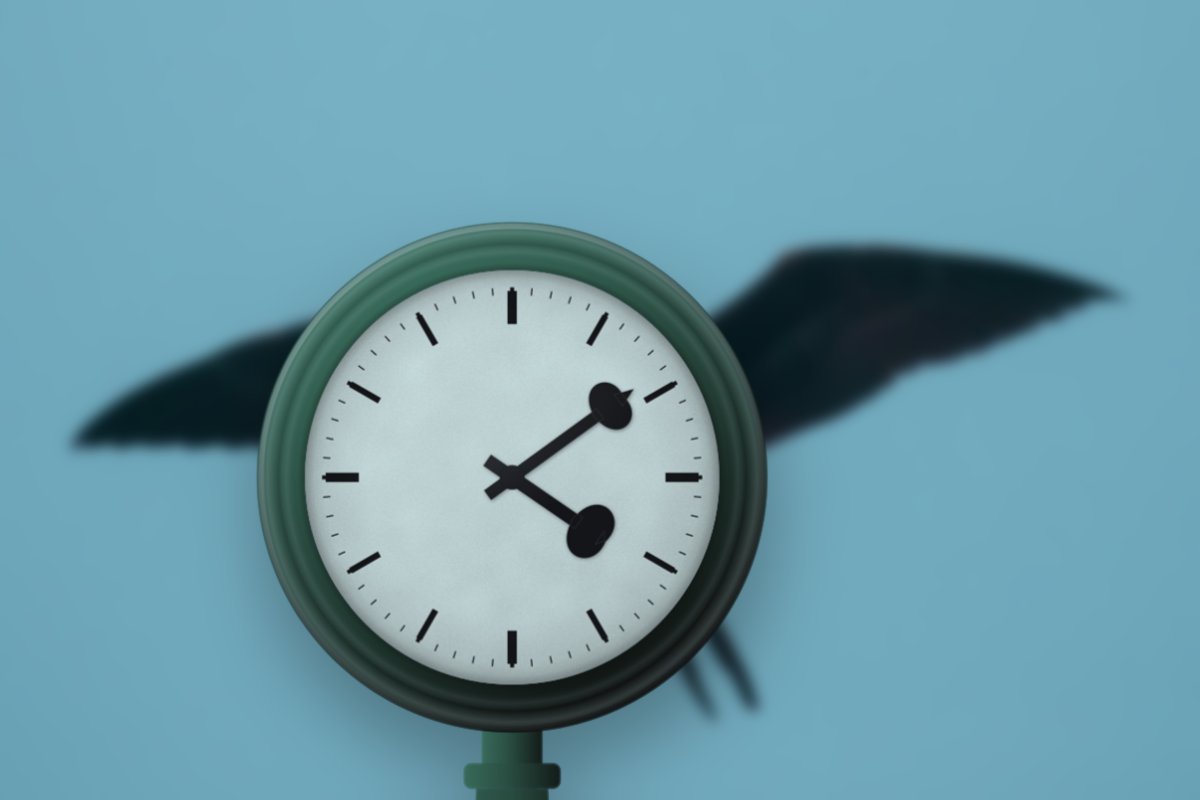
4:09
